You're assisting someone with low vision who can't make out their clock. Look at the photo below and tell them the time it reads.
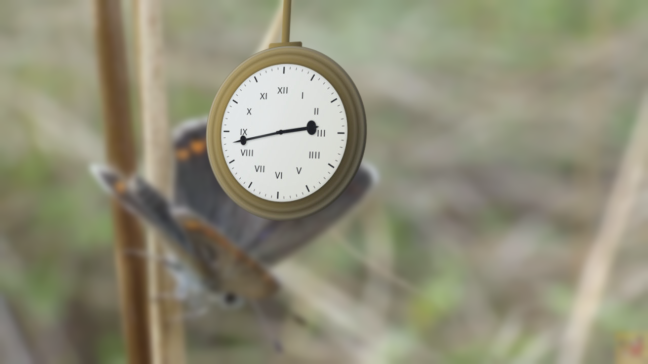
2:43
